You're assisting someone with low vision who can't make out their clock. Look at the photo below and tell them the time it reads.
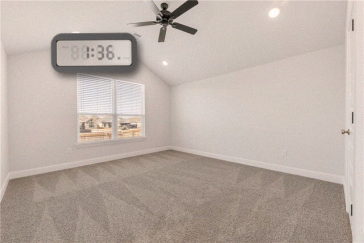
1:36
